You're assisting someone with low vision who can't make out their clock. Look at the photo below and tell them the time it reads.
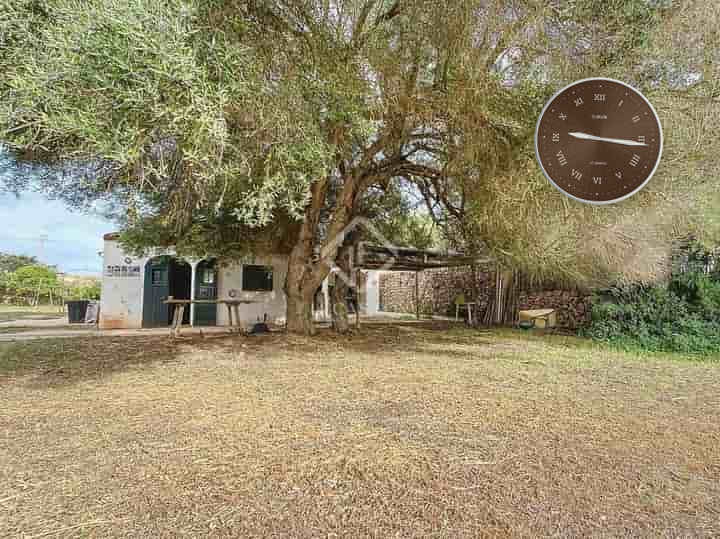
9:16
